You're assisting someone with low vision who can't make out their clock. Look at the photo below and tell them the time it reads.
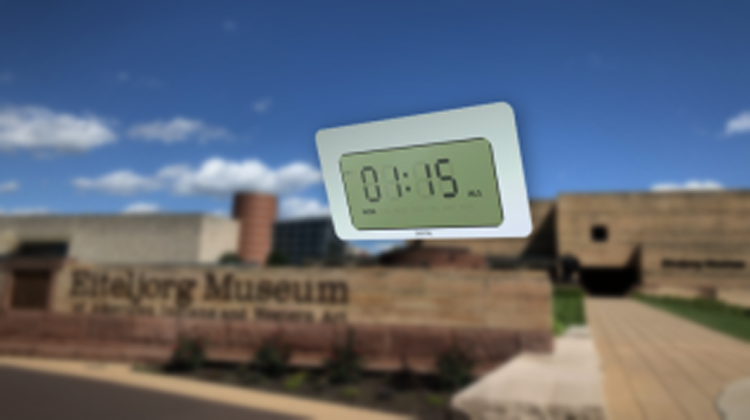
1:15
